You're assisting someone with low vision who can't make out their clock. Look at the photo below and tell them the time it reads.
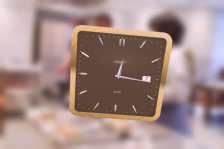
12:16
